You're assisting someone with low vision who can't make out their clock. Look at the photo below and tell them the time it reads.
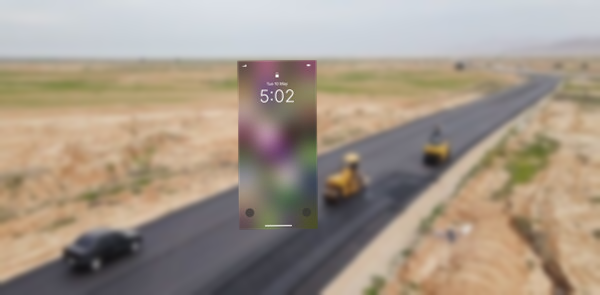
5:02
